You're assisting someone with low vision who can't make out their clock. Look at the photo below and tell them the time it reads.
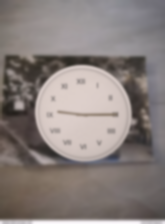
9:15
